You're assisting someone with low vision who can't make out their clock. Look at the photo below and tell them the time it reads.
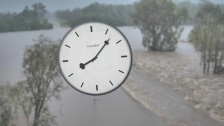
8:07
